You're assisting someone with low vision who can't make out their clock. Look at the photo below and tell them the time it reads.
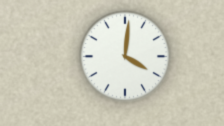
4:01
